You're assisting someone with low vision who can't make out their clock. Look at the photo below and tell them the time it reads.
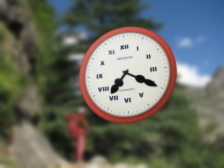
7:20
